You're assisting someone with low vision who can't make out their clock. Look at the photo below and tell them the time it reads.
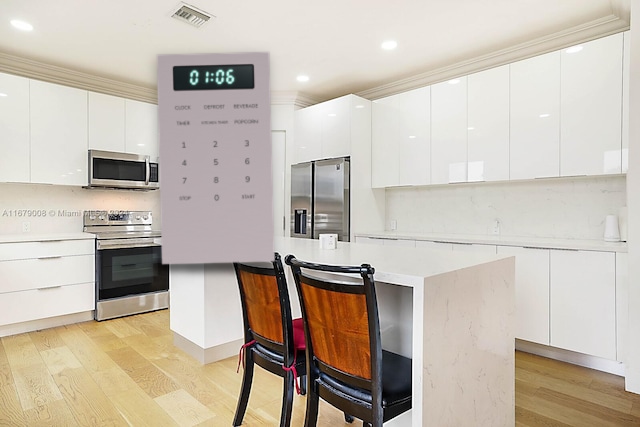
1:06
